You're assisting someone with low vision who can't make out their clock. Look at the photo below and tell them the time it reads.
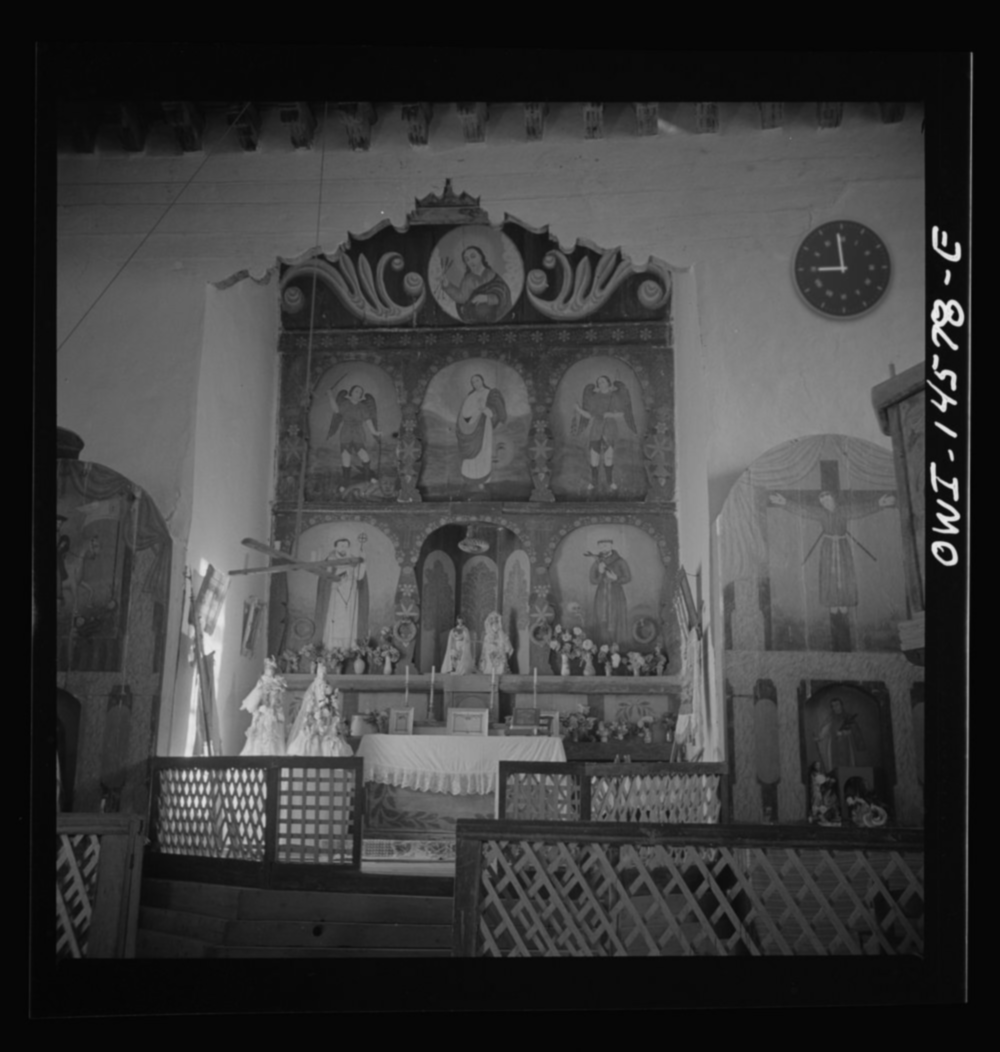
8:59
